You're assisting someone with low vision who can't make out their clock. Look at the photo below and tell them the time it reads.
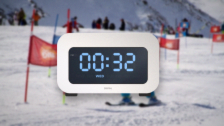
0:32
